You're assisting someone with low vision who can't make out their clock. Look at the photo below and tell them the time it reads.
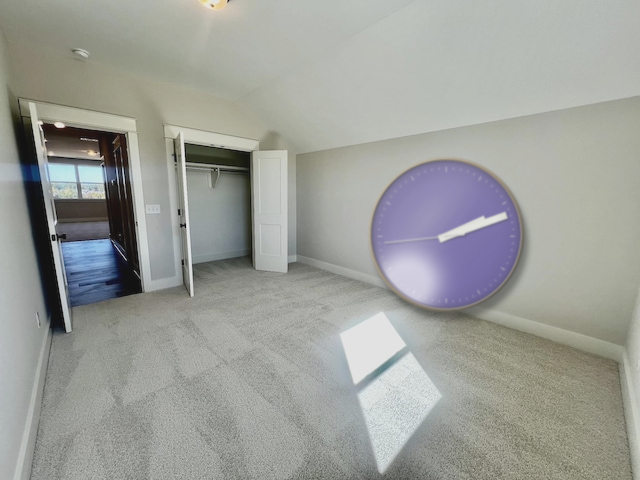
2:11:44
